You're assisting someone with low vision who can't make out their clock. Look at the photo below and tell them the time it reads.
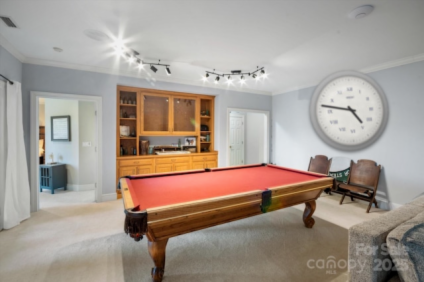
4:47
